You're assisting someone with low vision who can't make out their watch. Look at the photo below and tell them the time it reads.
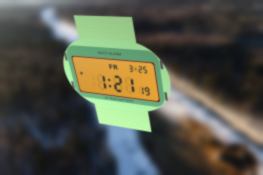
1:21
